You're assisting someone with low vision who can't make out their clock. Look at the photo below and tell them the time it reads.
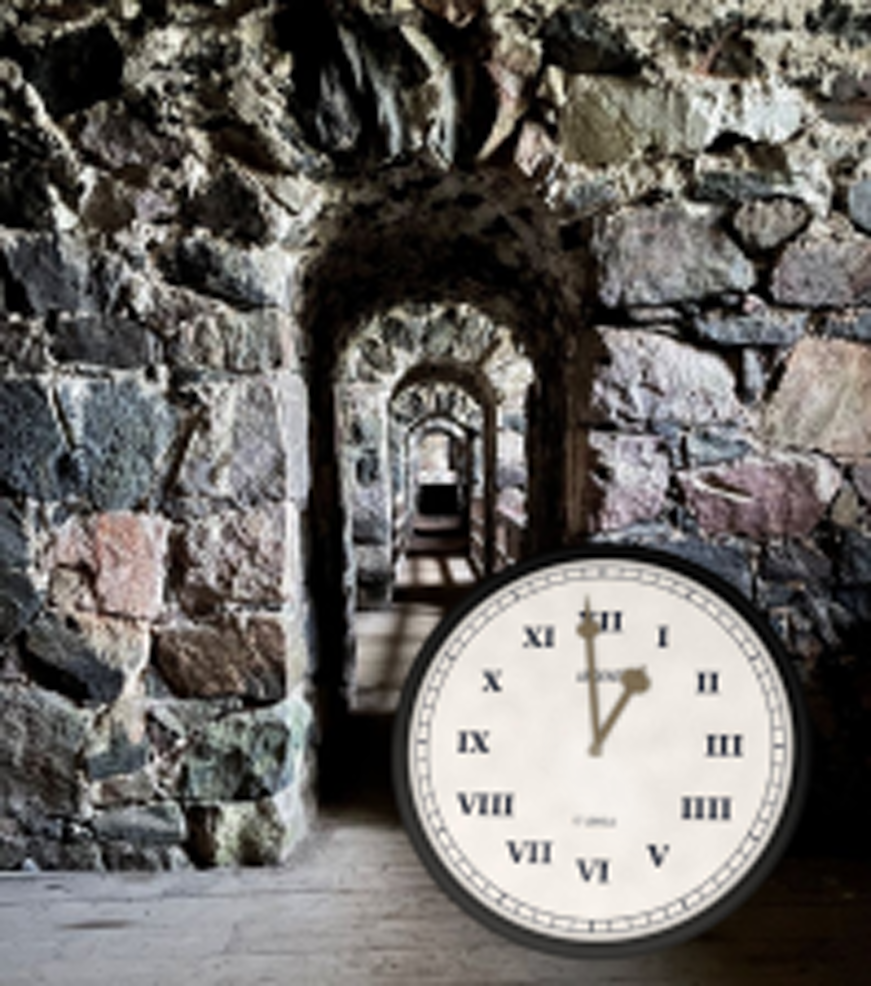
12:59
